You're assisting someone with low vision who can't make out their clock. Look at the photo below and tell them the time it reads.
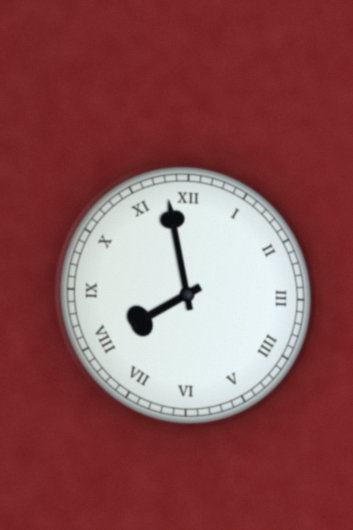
7:58
